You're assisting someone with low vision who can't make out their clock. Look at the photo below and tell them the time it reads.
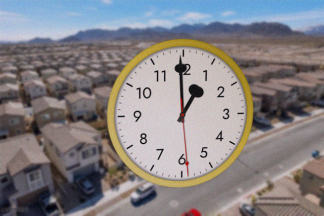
12:59:29
